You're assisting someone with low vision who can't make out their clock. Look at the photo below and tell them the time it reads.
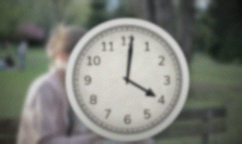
4:01
